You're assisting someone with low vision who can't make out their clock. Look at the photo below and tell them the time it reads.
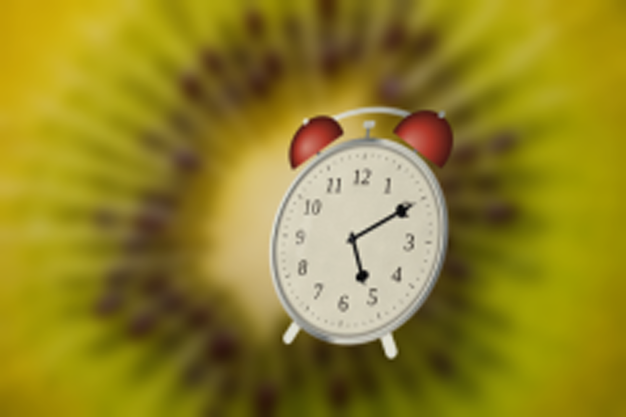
5:10
